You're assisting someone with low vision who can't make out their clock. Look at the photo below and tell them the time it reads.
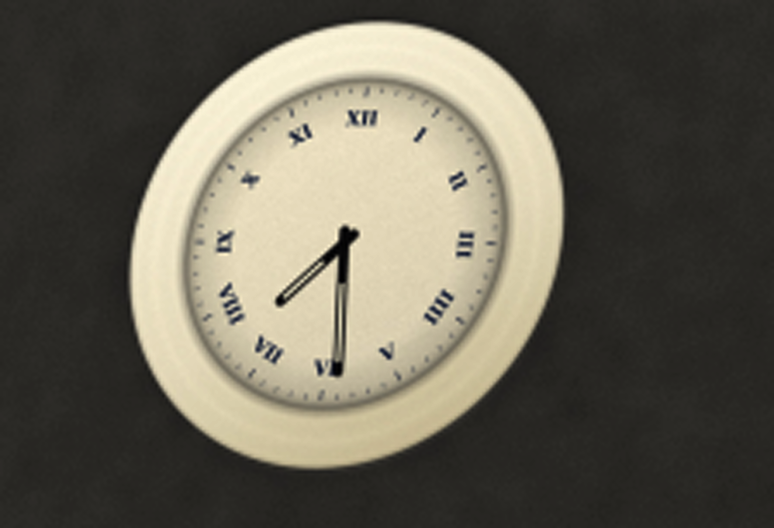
7:29
